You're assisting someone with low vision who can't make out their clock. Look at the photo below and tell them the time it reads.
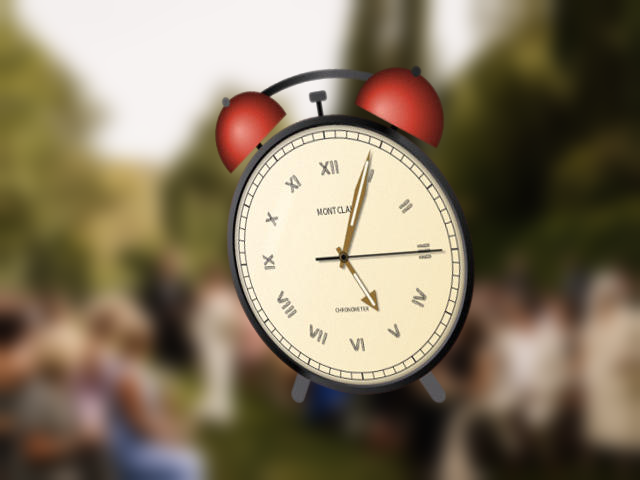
5:04:15
